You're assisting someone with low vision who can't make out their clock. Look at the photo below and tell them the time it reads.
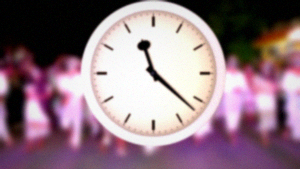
11:22
